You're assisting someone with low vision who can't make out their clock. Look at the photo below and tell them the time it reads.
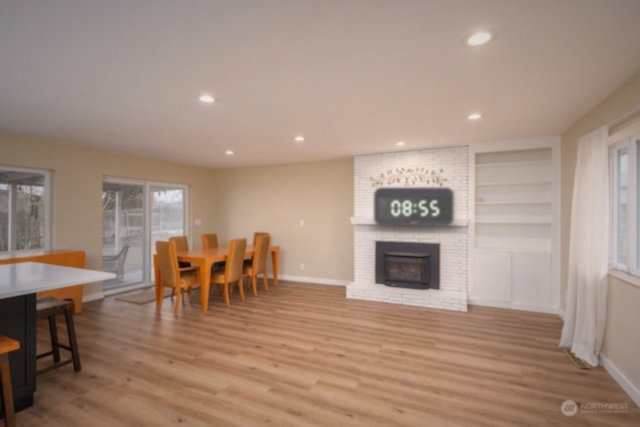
8:55
